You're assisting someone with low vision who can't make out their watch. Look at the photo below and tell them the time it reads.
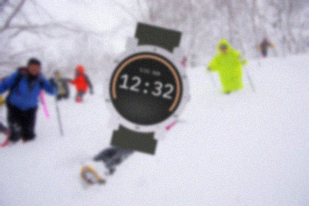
12:32
